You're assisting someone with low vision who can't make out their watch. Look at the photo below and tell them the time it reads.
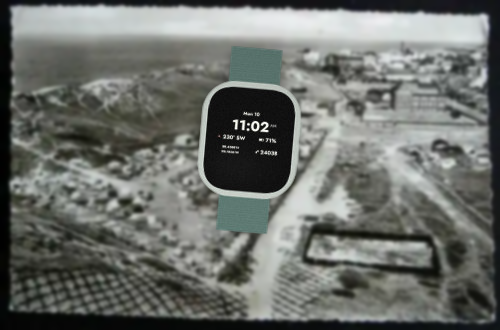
11:02
